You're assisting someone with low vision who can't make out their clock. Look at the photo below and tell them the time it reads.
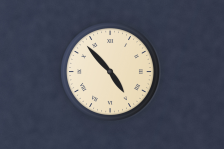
4:53
